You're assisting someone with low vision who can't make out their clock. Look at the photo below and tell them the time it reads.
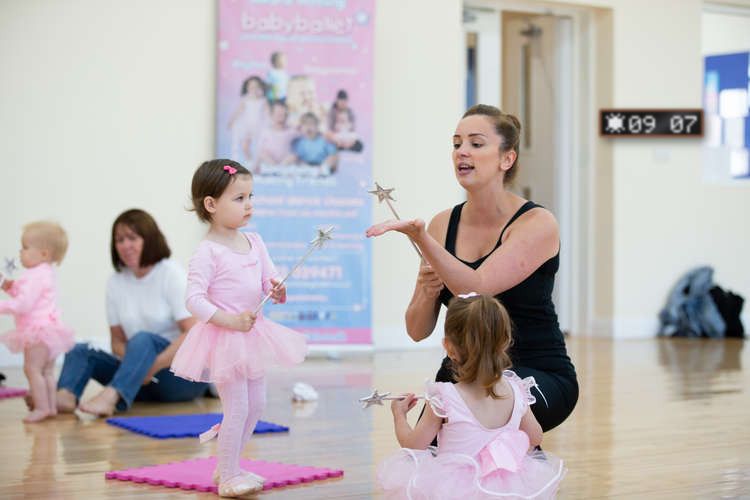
9:07
